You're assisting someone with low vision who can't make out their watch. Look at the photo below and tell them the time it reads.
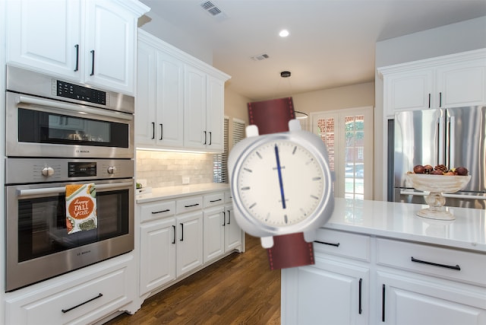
6:00
